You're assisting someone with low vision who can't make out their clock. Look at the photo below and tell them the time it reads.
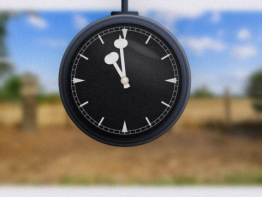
10:59
